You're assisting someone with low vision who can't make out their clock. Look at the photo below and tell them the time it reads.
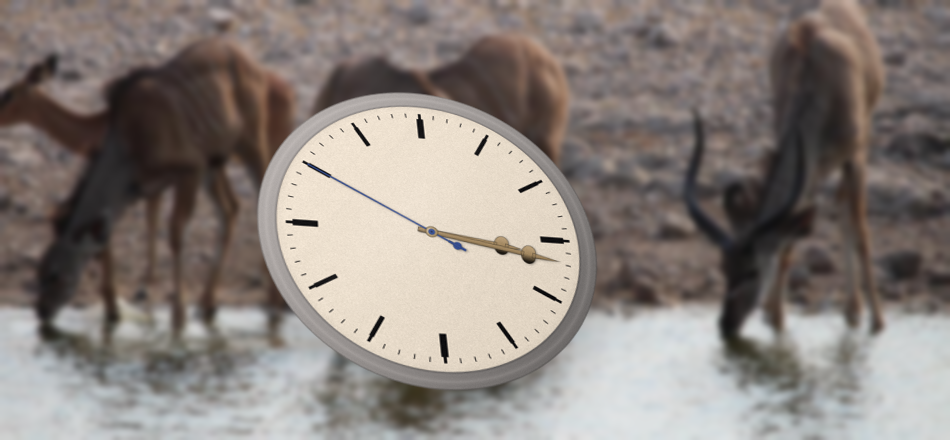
3:16:50
